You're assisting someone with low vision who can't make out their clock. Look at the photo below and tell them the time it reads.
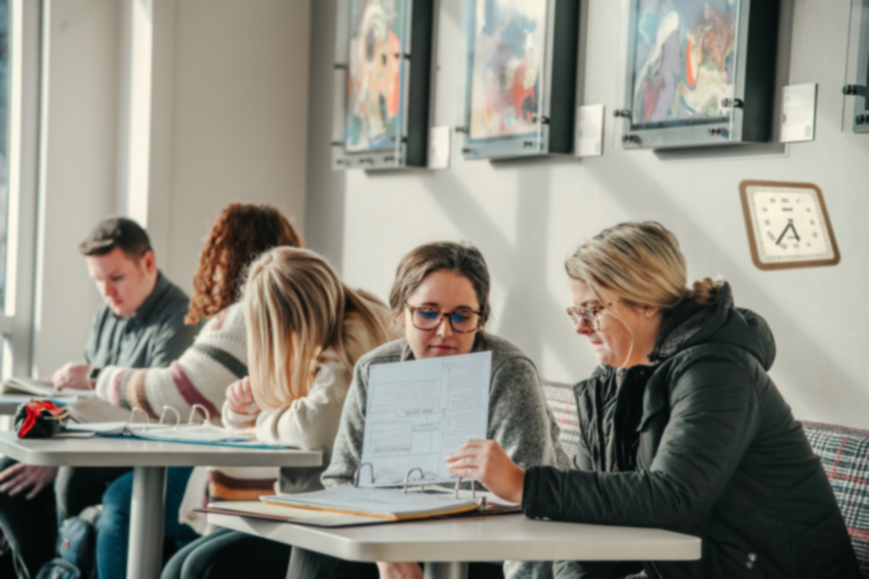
5:37
